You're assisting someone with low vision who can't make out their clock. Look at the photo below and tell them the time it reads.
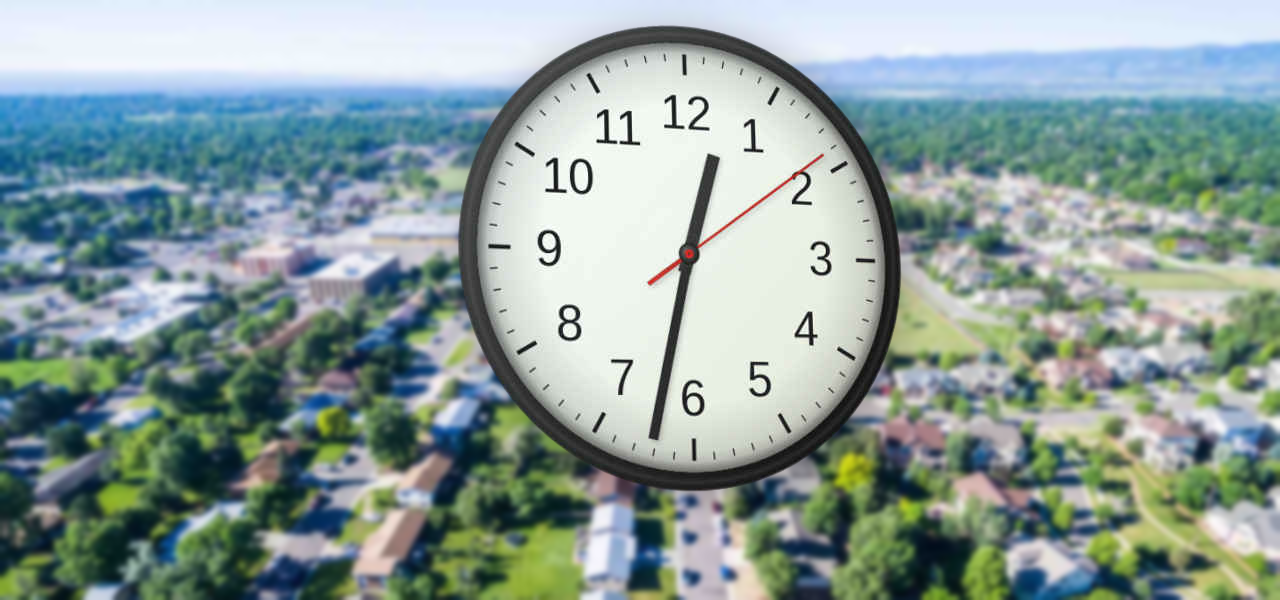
12:32:09
